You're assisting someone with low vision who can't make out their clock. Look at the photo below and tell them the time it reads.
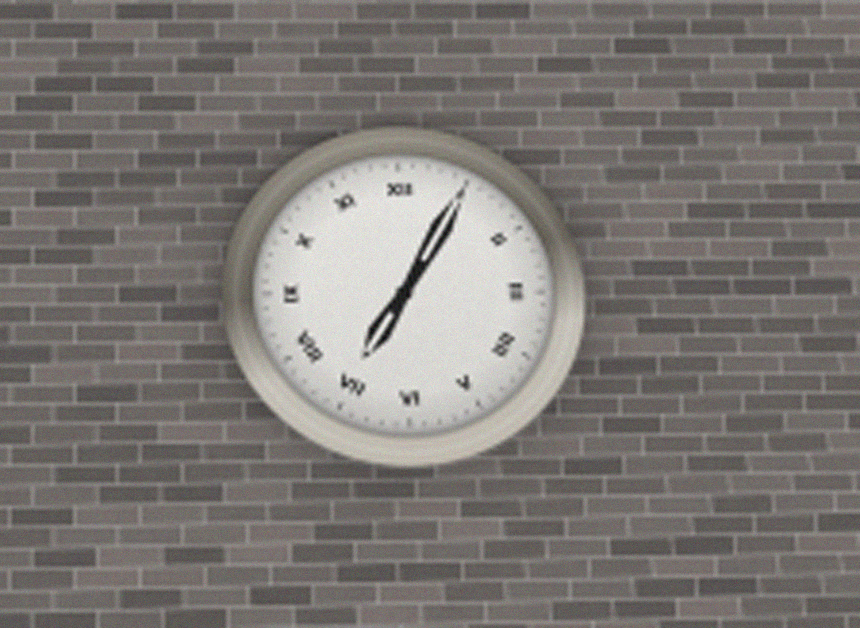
7:05
